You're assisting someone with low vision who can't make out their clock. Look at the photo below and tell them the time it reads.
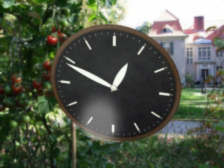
12:49
